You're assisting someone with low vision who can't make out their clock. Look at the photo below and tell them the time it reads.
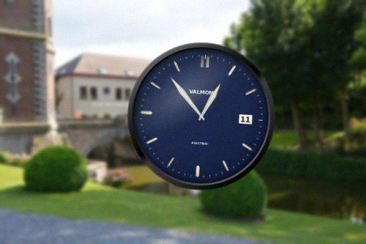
12:53
